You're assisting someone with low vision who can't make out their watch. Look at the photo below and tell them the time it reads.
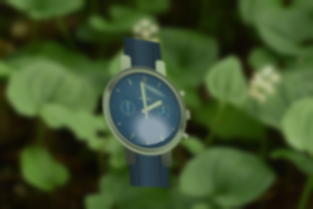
1:59
